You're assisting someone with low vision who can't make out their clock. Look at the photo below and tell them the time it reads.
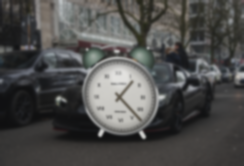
1:23
